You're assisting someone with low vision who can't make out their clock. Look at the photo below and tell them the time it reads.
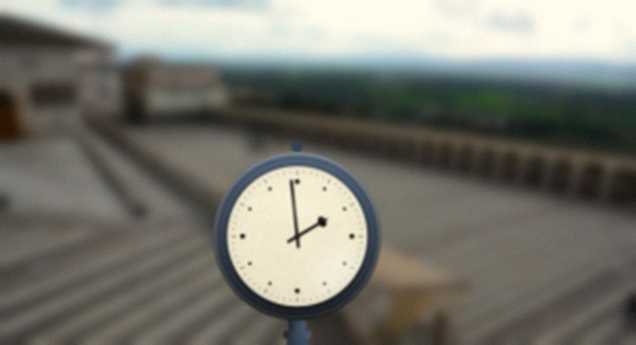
1:59
